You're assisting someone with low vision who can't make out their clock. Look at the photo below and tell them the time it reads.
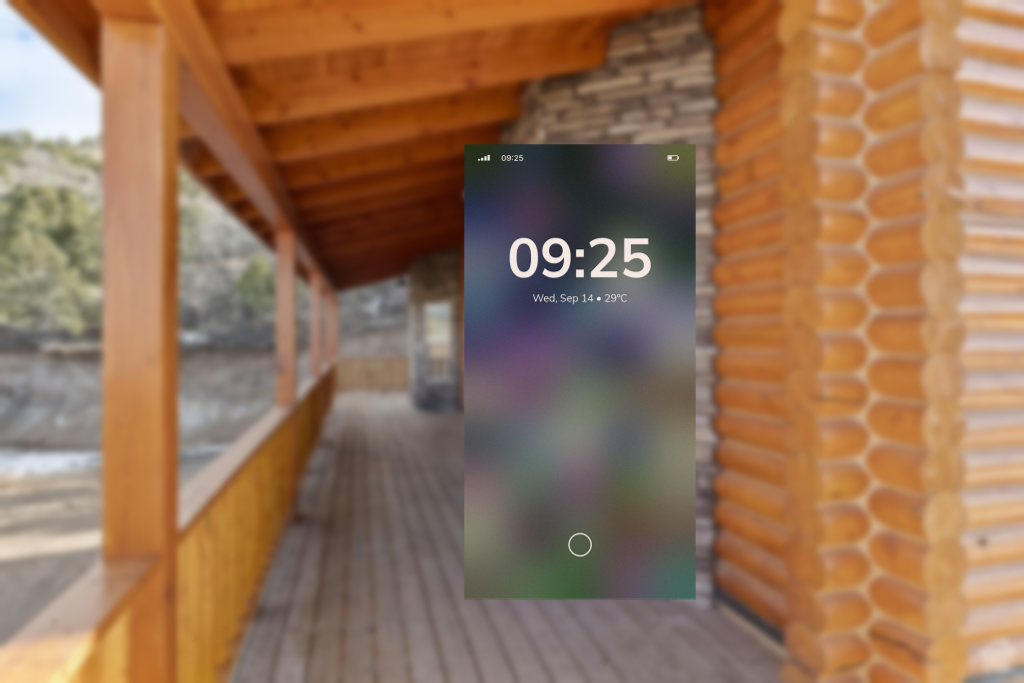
9:25
